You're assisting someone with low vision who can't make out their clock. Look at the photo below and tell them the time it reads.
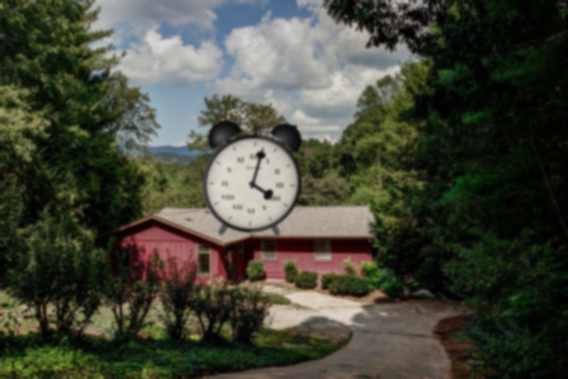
4:02
